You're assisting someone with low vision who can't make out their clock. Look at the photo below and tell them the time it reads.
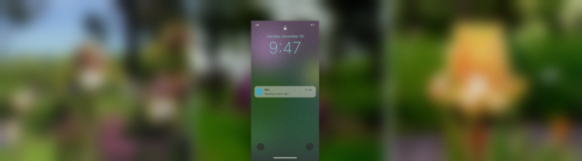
9:47
